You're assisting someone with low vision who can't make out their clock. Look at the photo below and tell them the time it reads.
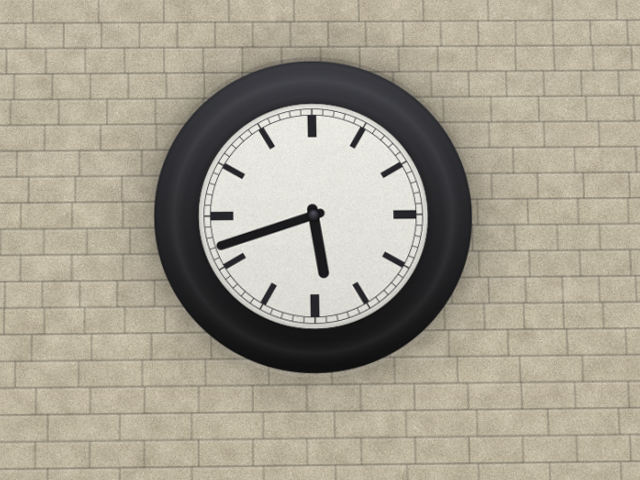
5:42
